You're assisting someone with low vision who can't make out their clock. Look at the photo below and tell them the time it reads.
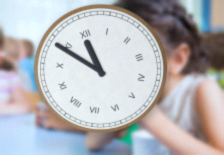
11:54
